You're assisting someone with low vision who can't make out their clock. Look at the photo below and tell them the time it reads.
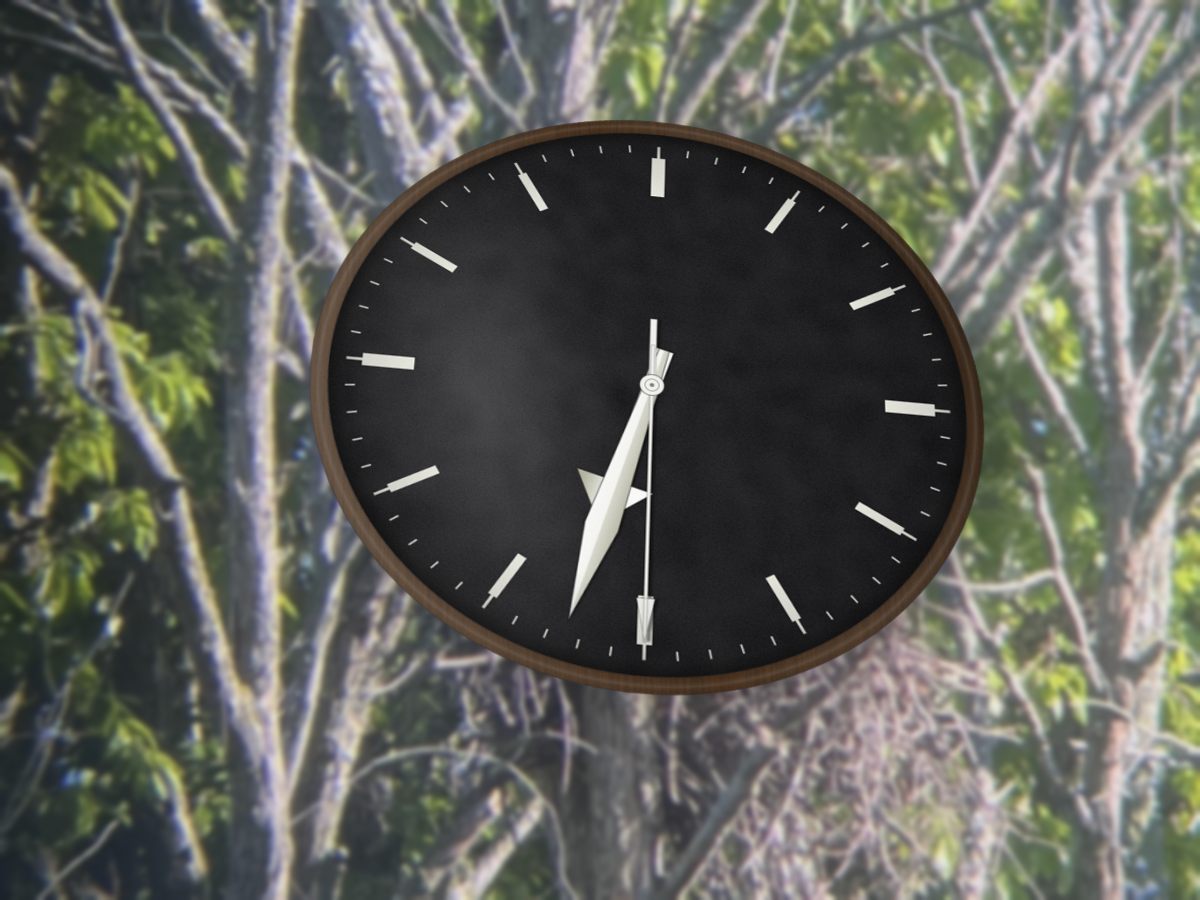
6:32:30
